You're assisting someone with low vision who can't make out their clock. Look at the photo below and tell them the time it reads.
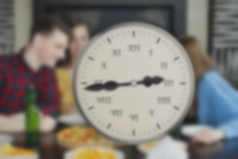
2:44
